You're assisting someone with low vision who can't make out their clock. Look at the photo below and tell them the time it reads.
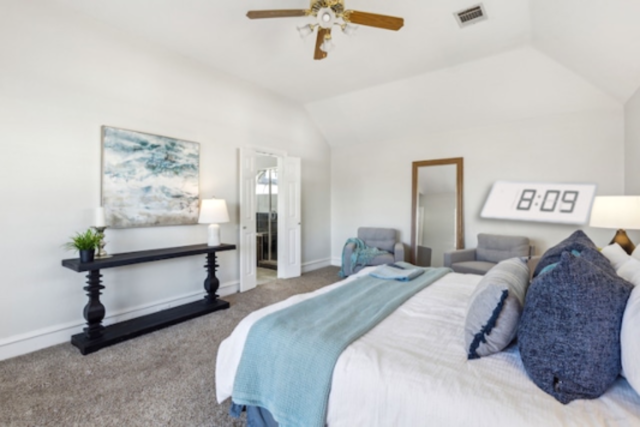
8:09
